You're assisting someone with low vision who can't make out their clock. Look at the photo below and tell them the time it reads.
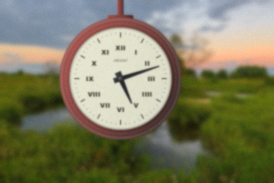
5:12
